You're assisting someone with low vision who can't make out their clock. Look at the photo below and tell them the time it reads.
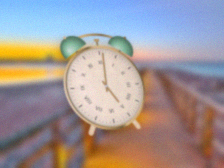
5:01
